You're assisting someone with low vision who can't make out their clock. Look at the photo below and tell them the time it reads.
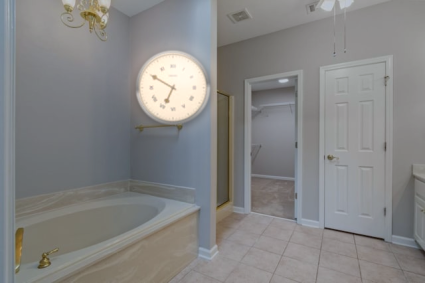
6:50
